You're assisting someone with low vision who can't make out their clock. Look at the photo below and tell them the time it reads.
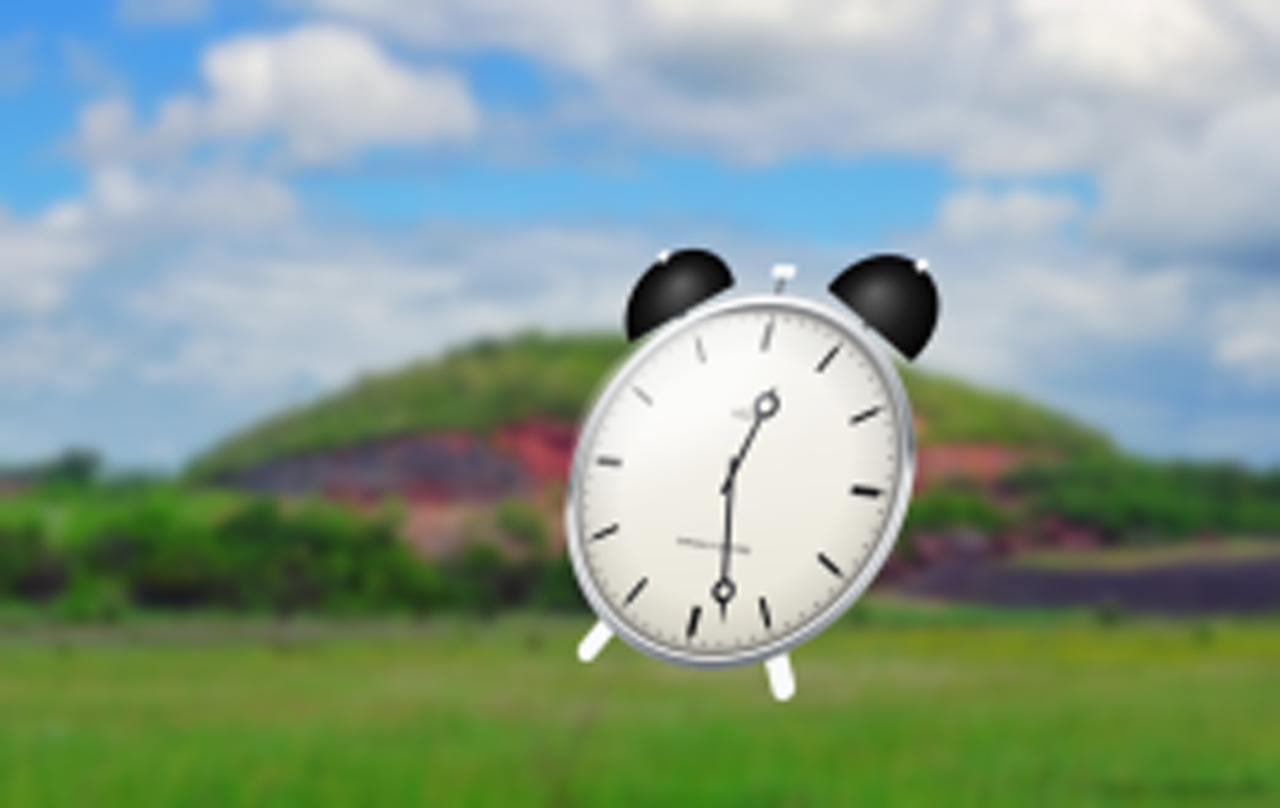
12:28
